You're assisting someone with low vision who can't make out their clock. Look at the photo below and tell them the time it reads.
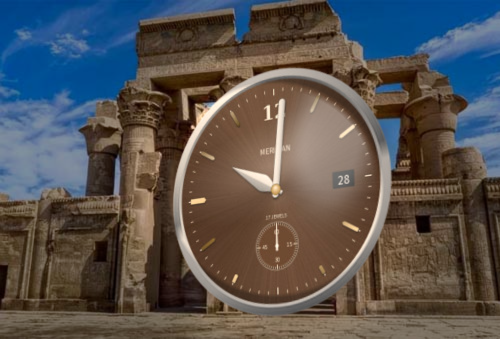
10:01
